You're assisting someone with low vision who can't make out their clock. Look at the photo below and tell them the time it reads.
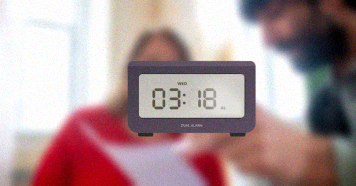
3:18
